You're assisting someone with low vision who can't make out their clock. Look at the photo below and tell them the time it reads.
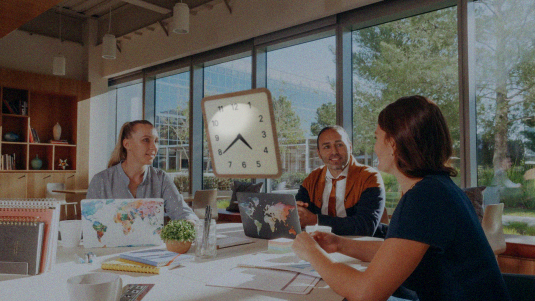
4:39
